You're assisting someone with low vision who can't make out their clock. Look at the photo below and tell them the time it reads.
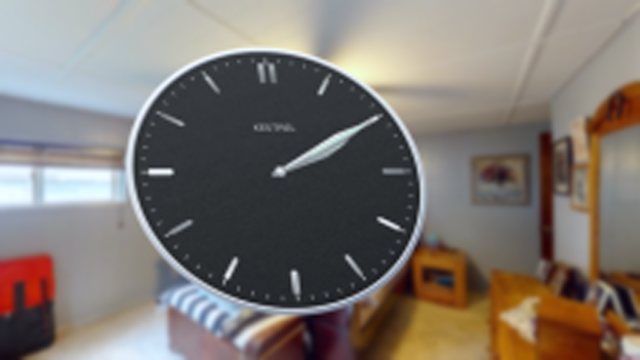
2:10
